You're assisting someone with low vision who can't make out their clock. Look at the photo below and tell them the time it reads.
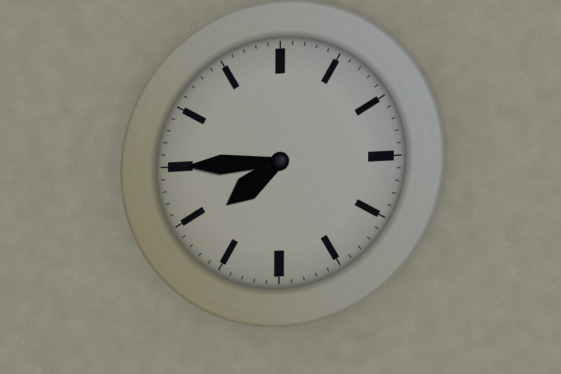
7:45
